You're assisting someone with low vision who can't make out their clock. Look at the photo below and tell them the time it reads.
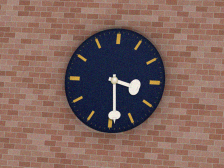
3:29
